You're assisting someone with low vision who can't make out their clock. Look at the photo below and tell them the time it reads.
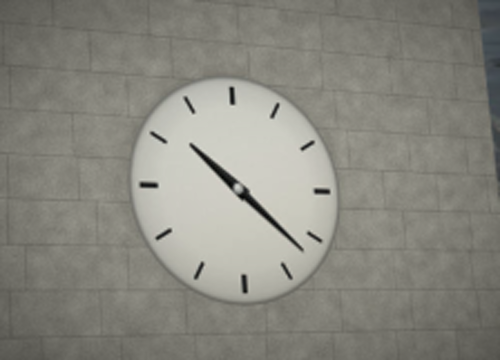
10:22
